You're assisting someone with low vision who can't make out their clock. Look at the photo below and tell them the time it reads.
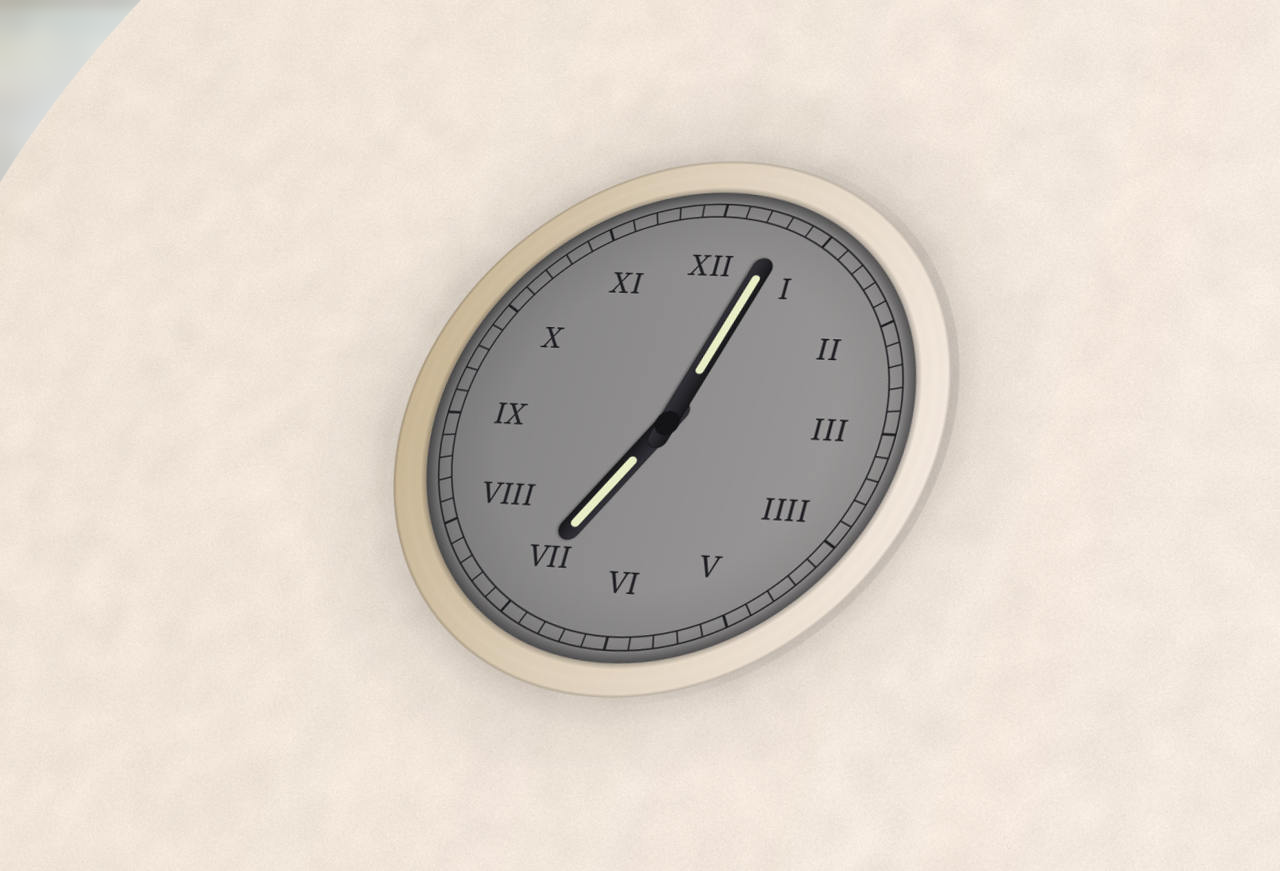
7:03
